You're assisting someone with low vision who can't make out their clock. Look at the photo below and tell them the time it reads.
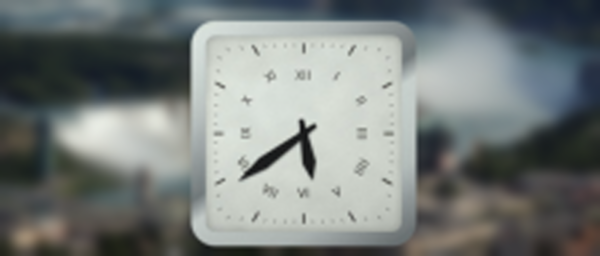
5:39
